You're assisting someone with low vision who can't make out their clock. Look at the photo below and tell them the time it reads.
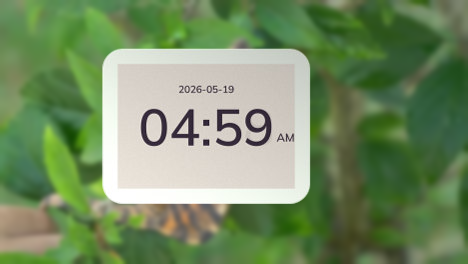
4:59
